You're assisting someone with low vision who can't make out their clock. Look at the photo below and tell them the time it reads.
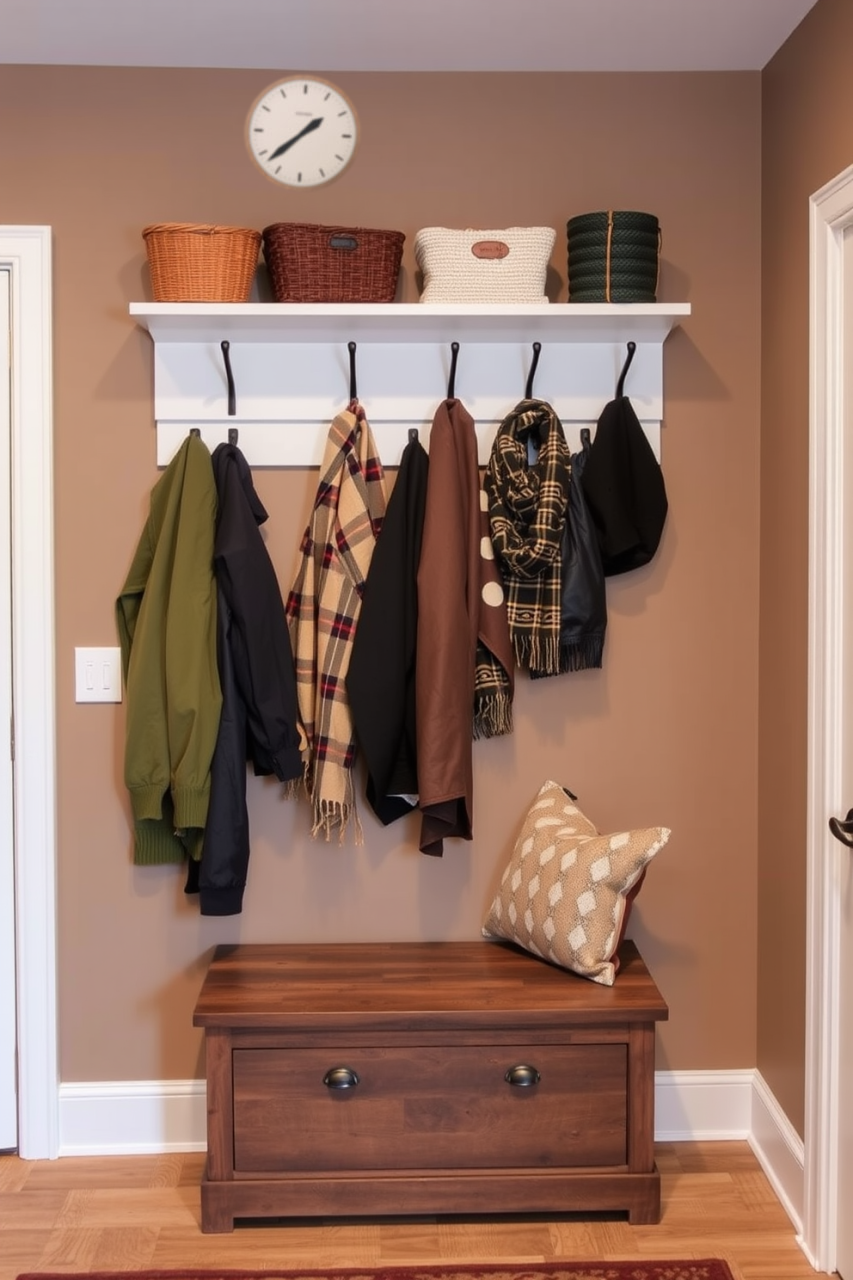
1:38
